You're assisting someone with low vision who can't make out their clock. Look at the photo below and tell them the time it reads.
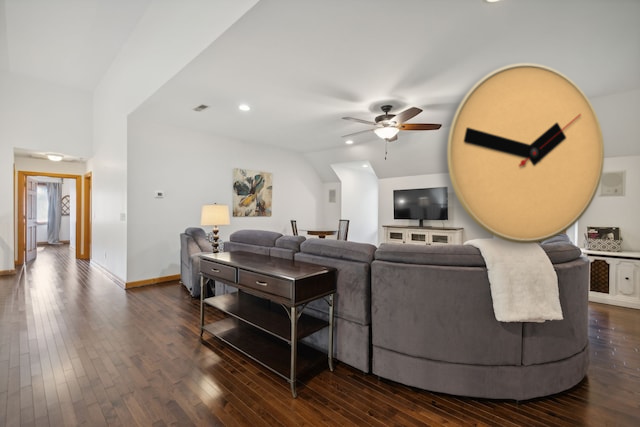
1:47:09
